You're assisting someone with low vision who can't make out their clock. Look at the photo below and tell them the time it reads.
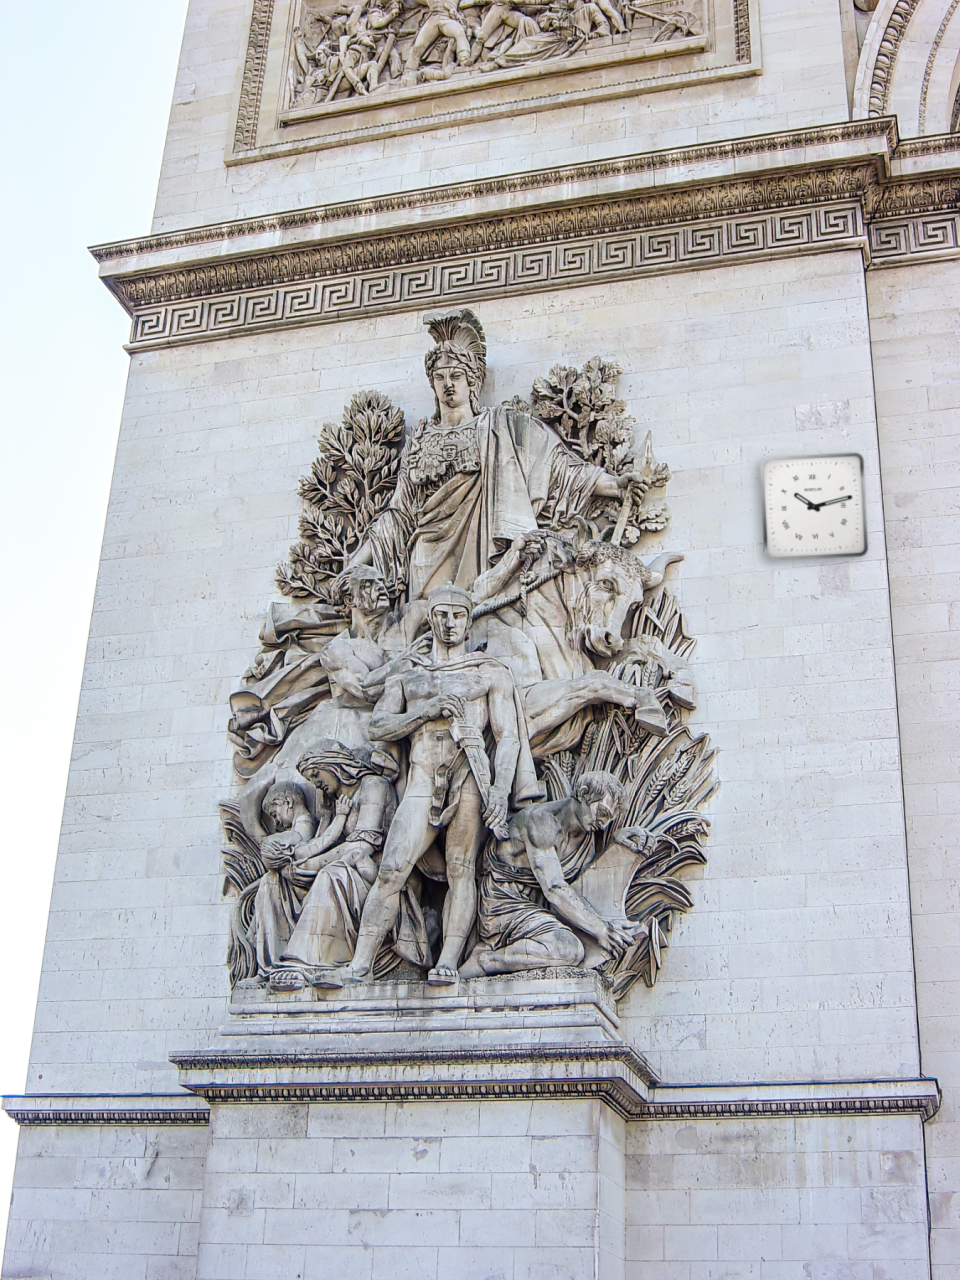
10:13
